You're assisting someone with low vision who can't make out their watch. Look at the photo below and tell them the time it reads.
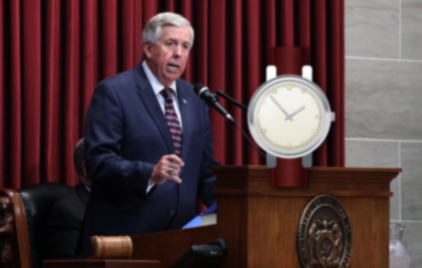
1:53
